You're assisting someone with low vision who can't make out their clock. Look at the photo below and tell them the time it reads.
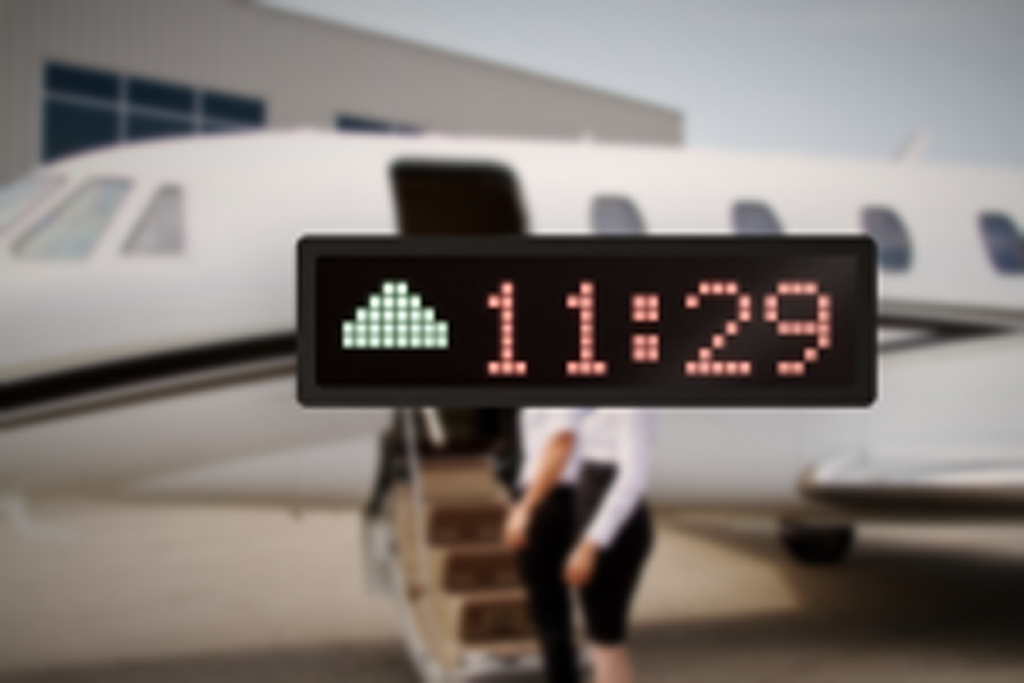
11:29
